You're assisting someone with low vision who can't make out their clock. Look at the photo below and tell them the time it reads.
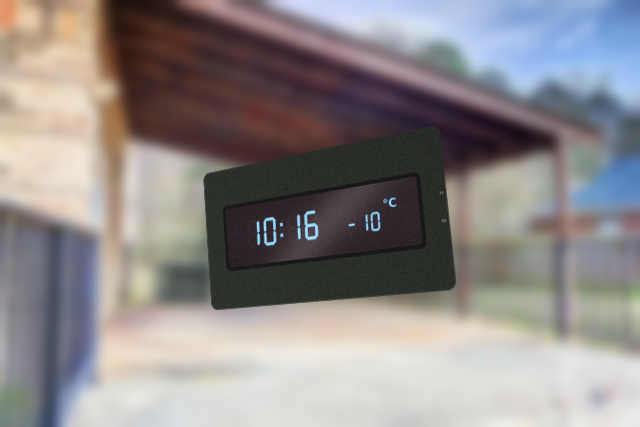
10:16
